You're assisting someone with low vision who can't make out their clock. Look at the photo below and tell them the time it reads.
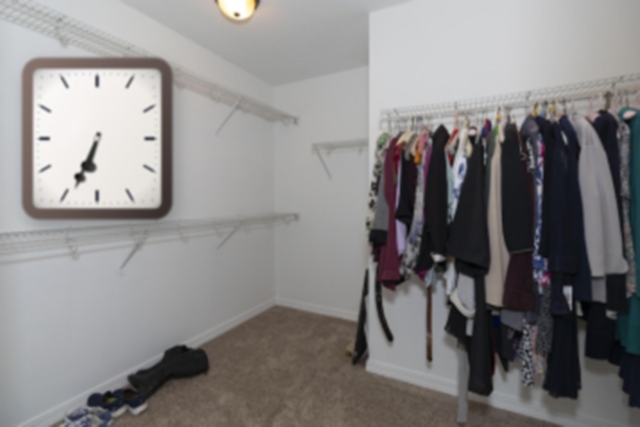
6:34
